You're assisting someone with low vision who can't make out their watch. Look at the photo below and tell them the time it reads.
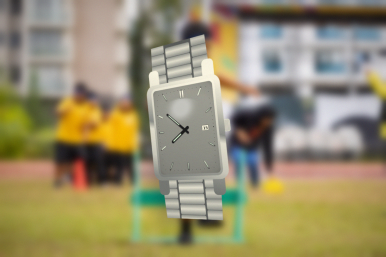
7:52
